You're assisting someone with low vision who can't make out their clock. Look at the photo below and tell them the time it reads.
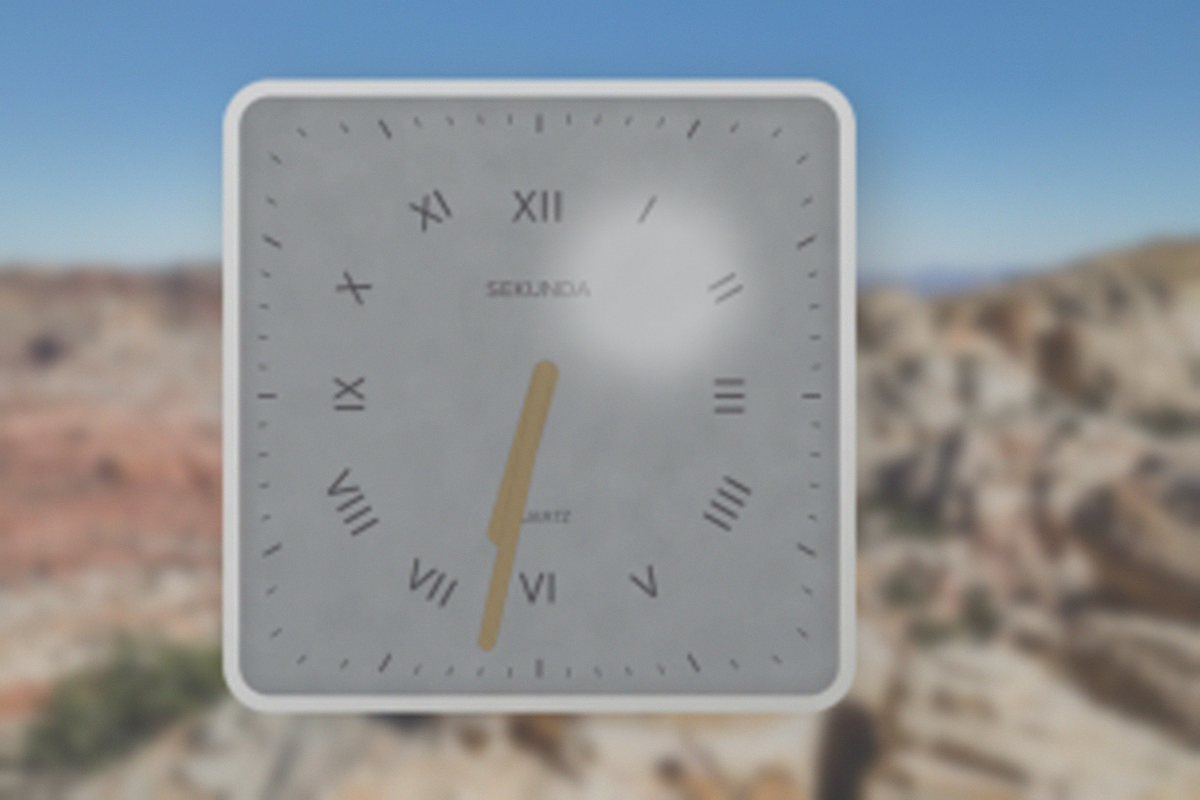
6:32
